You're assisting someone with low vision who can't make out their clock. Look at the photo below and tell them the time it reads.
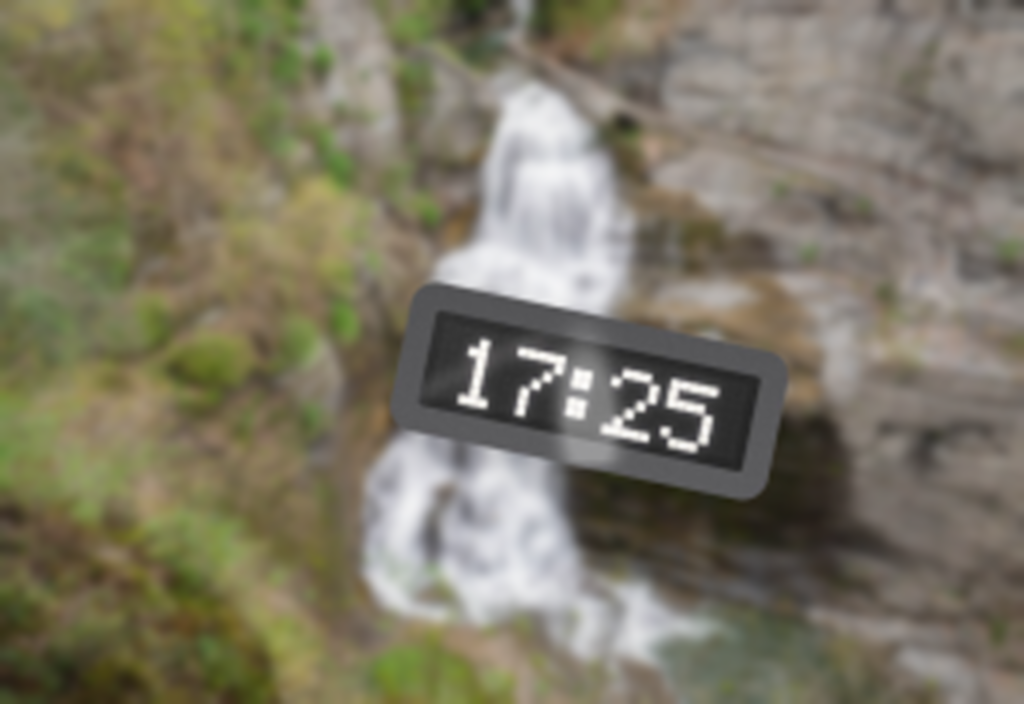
17:25
